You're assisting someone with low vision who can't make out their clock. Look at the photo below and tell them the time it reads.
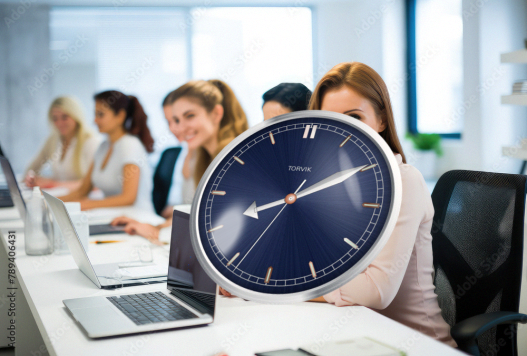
8:09:34
